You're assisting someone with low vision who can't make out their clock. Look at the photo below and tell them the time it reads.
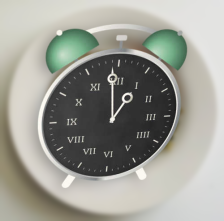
12:59
